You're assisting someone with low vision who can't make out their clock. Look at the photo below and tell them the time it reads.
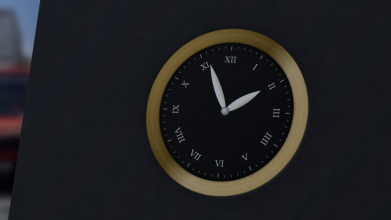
1:56
